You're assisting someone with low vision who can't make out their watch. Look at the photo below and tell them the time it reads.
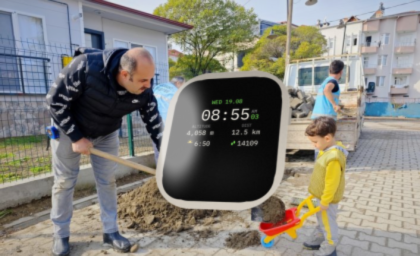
8:55
